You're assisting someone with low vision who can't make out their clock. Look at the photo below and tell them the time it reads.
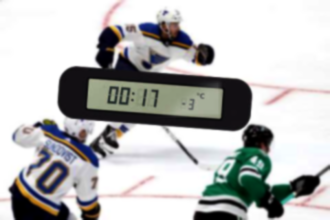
0:17
